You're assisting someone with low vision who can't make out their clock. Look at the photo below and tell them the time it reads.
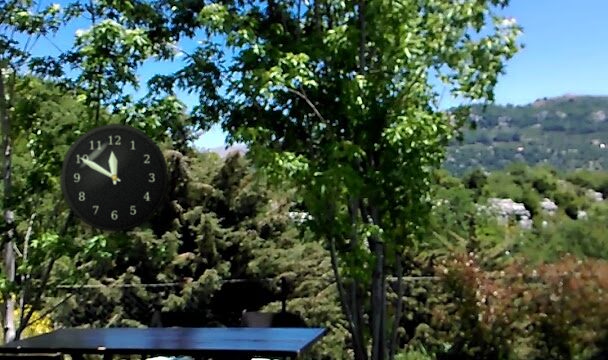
11:50
